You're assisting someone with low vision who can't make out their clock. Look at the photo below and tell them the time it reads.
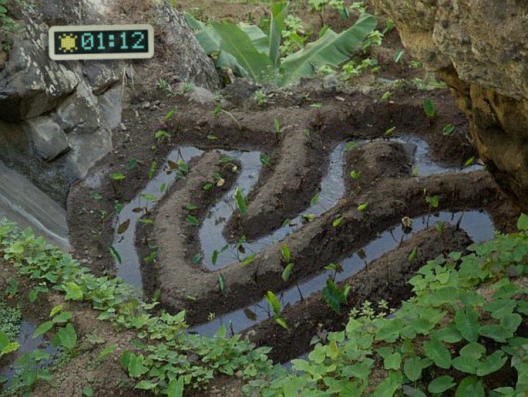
1:12
